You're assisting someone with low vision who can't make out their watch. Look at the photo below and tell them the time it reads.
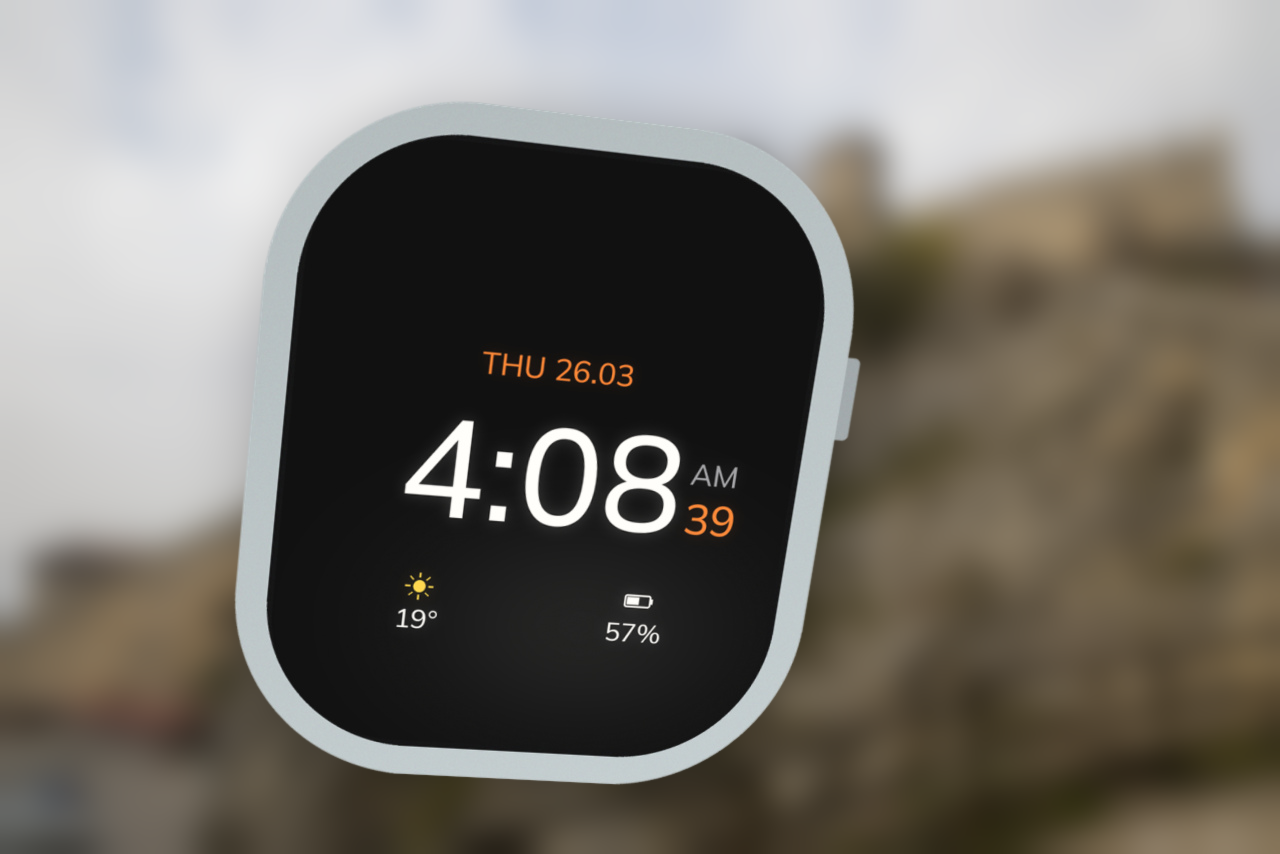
4:08:39
